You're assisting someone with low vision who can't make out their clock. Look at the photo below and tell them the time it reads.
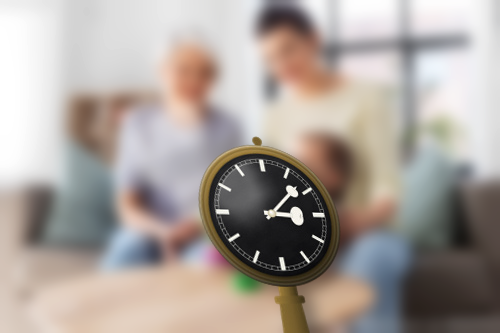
3:08
